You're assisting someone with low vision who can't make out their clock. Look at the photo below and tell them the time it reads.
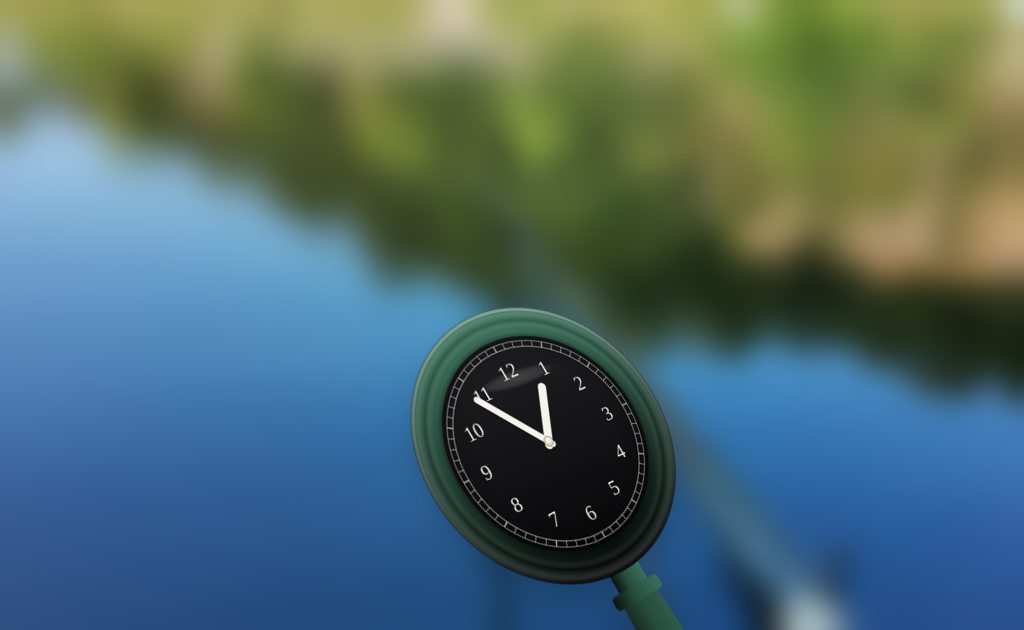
12:54
